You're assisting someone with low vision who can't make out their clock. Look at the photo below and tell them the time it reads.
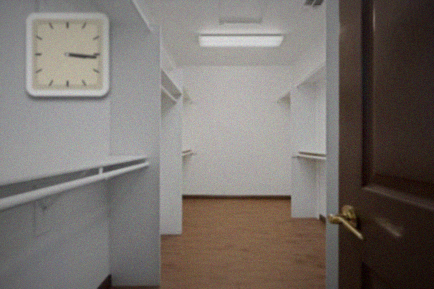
3:16
